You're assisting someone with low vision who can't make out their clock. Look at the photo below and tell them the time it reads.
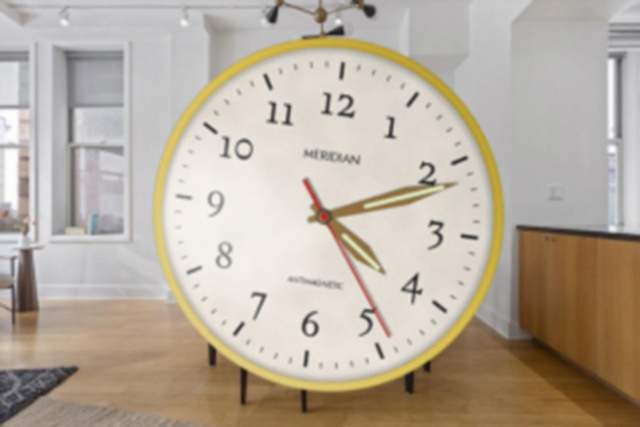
4:11:24
